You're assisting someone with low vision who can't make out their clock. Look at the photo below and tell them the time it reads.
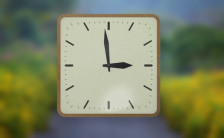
2:59
